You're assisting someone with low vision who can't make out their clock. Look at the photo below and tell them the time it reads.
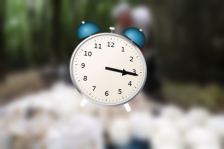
3:16
